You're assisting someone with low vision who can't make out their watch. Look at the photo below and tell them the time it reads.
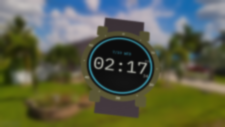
2:17
